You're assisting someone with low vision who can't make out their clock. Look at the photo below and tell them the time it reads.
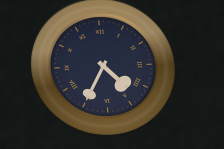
4:35
